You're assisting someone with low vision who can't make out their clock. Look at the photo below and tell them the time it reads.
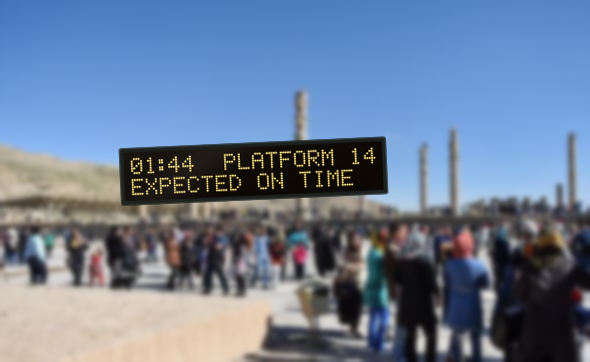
1:44
